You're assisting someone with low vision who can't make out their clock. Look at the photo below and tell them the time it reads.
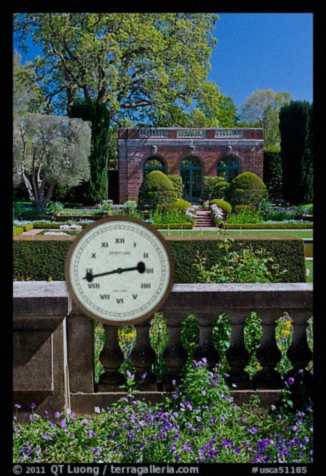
2:43
